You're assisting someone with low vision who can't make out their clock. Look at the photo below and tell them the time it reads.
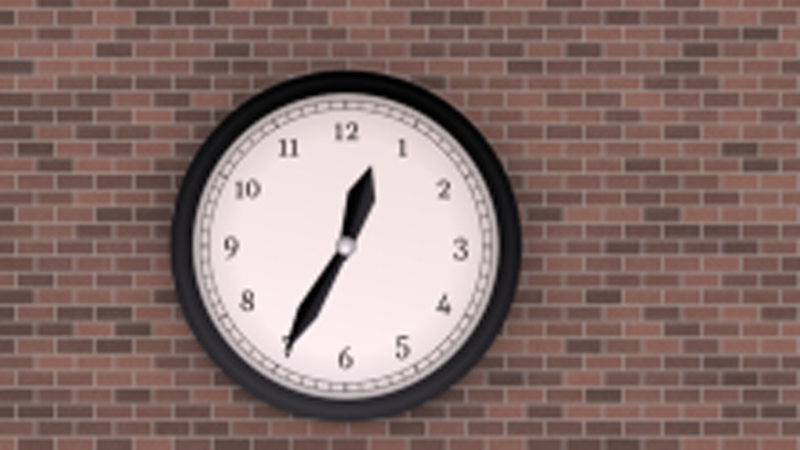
12:35
